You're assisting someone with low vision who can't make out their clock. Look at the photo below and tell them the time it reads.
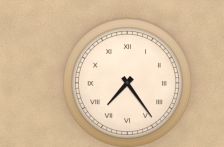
7:24
